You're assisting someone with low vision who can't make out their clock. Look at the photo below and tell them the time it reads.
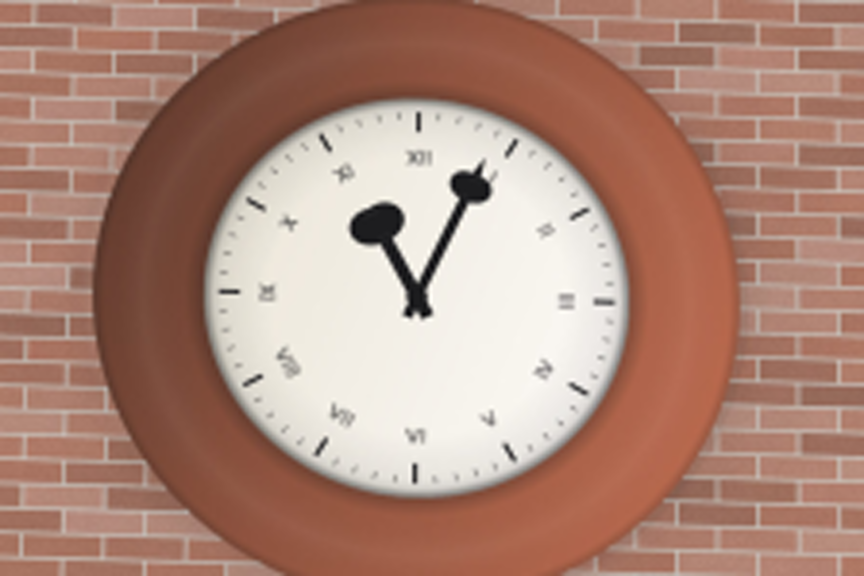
11:04
